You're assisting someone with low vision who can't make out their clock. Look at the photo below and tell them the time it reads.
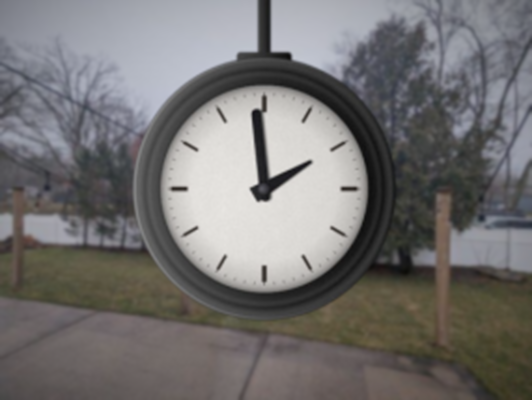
1:59
